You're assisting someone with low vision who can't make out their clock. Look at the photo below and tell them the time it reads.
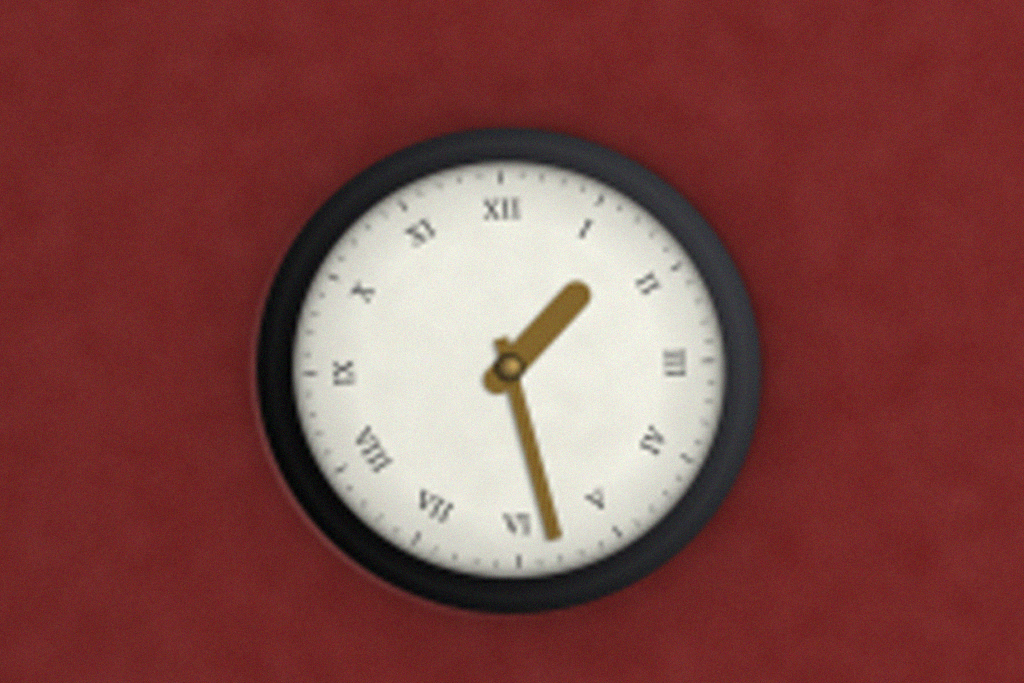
1:28
